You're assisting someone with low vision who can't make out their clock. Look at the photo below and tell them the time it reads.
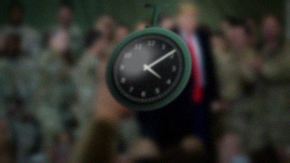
4:09
